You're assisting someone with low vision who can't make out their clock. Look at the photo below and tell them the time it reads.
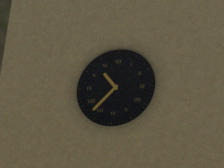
10:37
